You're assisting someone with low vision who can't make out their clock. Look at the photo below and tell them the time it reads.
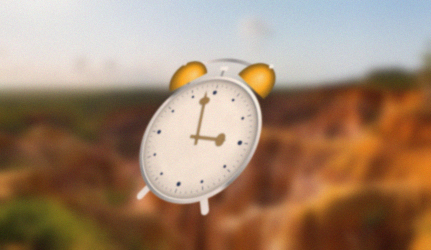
2:58
